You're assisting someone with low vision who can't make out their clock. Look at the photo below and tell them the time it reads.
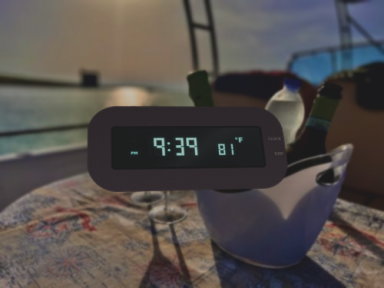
9:39
